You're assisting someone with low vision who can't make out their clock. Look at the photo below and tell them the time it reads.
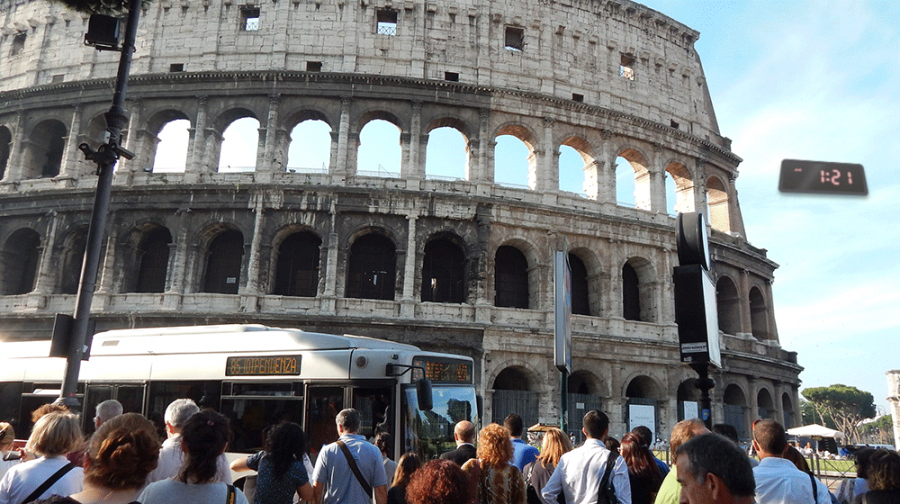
1:21
